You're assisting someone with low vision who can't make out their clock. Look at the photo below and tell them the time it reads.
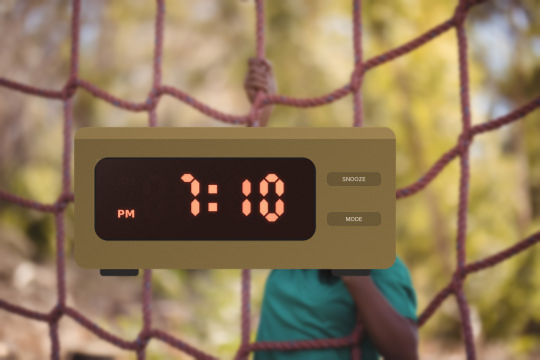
7:10
